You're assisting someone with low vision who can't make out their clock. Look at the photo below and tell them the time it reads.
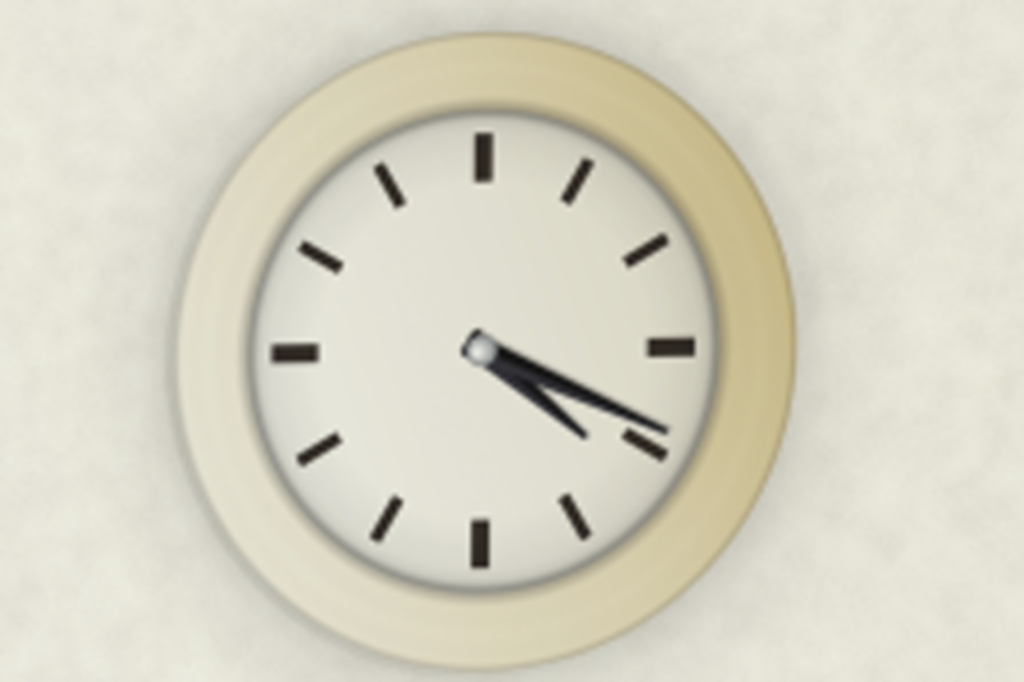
4:19
